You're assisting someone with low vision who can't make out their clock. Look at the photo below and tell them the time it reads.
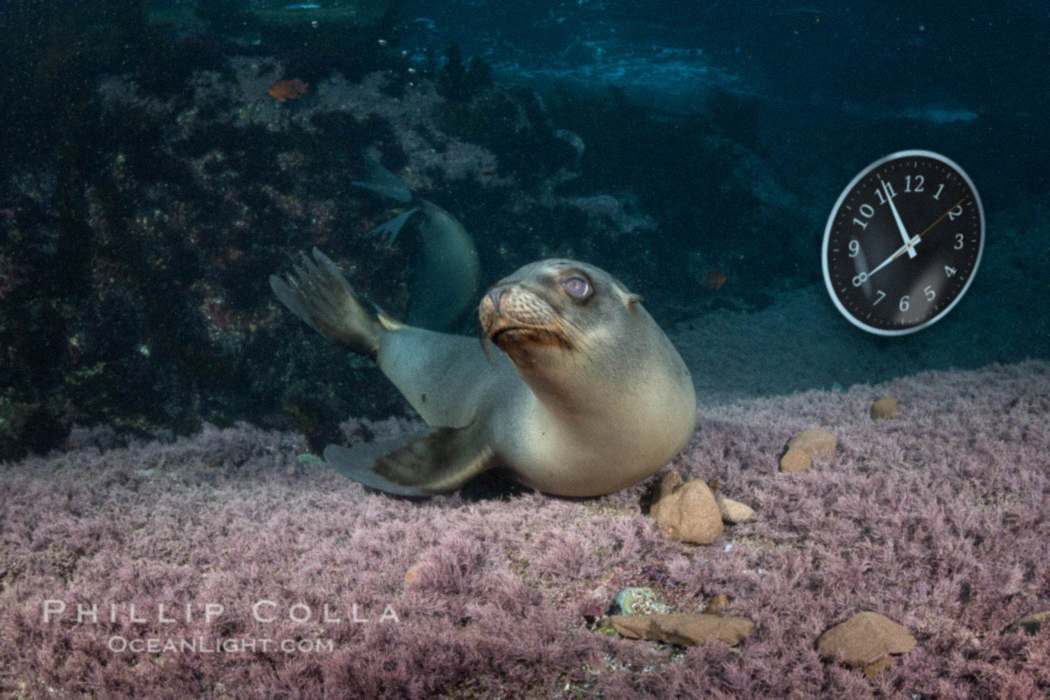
7:55:09
